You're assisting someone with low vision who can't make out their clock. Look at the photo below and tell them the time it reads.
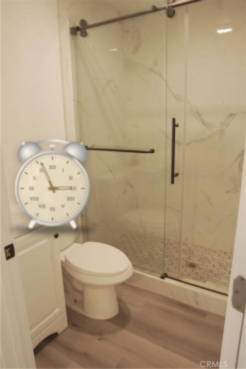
2:56
